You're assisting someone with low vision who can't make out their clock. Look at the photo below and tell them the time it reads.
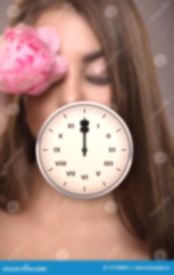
12:00
